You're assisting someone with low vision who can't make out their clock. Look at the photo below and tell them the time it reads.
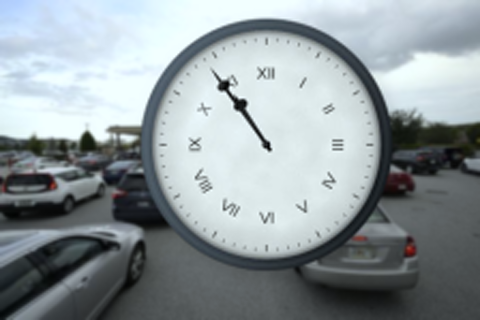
10:54
